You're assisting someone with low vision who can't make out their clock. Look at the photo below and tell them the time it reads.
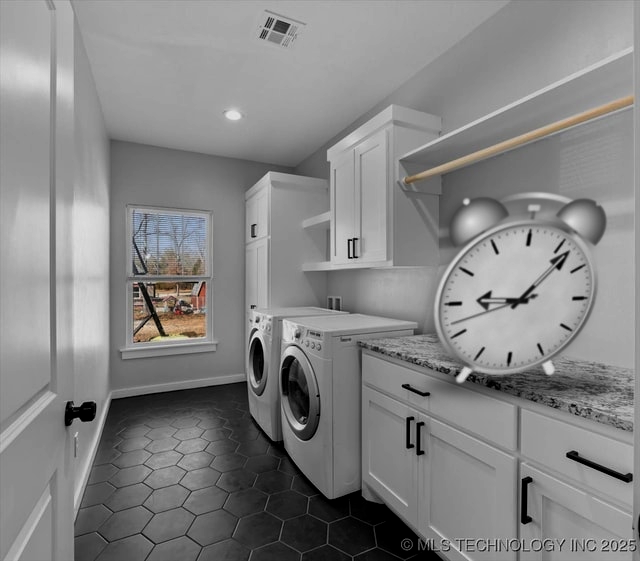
9:06:42
